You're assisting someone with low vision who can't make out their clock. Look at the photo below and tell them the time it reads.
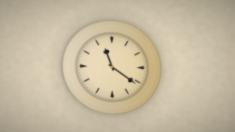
11:21
